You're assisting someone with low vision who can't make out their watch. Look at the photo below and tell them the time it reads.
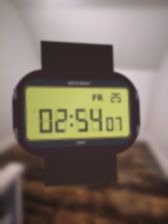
2:54:07
